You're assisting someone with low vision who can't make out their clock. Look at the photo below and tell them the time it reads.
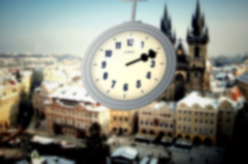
2:11
